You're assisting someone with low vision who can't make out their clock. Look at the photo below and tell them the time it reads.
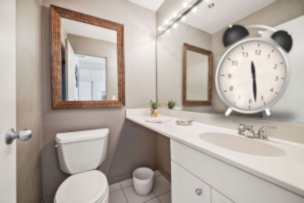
11:28
